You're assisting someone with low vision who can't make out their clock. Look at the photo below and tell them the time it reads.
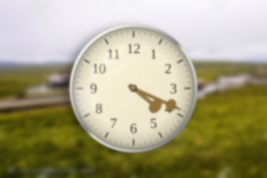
4:19
